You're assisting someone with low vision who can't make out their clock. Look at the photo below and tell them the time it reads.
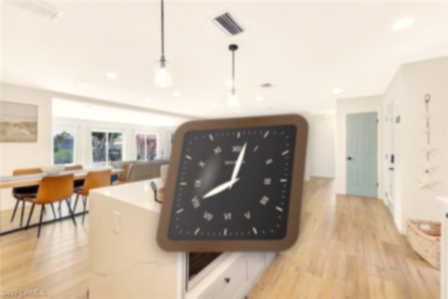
8:02
